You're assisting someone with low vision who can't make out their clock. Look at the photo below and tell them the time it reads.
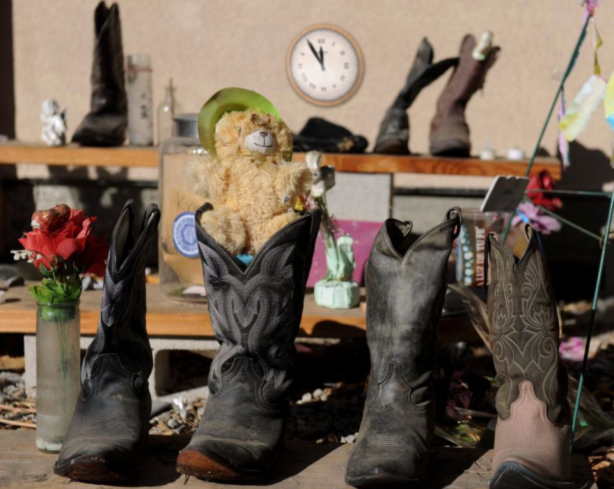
11:55
